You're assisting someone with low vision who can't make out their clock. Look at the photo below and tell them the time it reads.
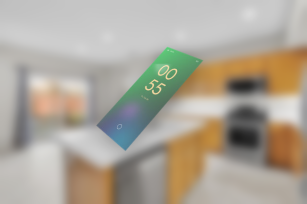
0:55
